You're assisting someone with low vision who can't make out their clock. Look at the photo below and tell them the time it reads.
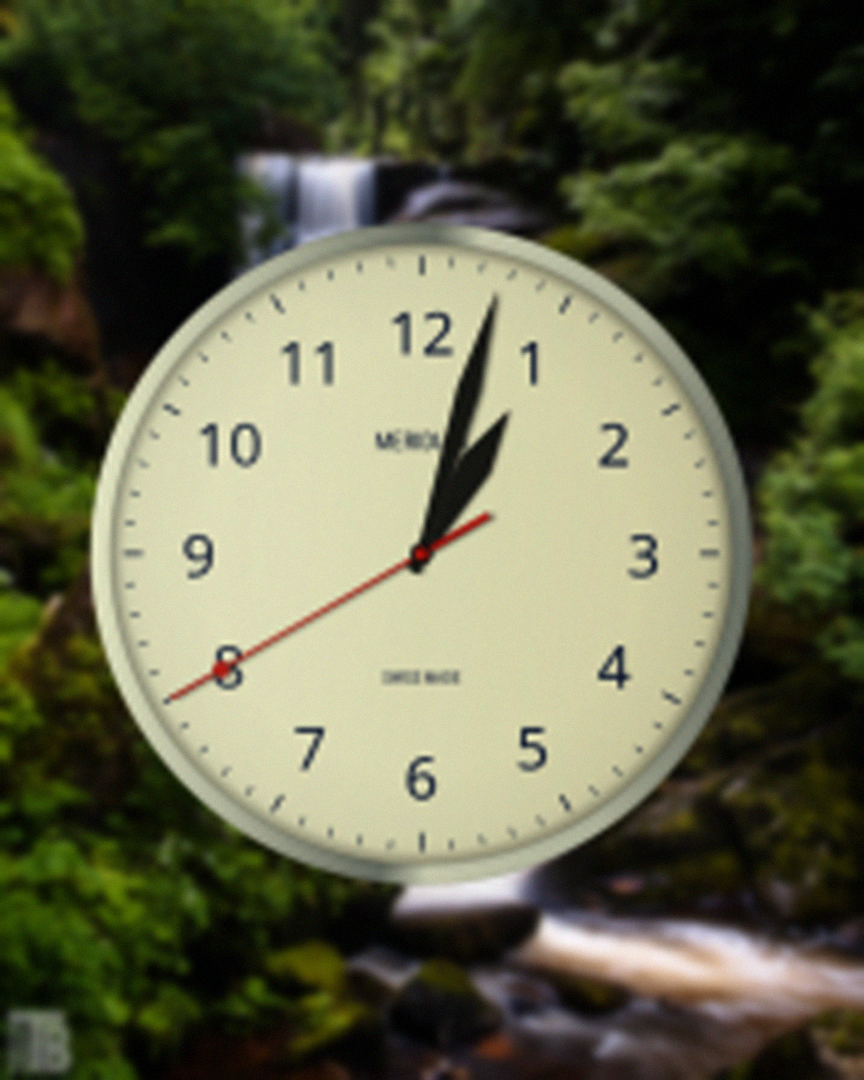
1:02:40
